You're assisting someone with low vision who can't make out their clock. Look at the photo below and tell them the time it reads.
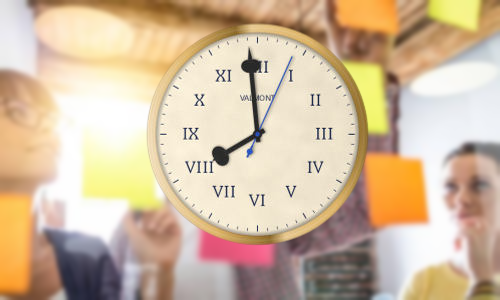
7:59:04
